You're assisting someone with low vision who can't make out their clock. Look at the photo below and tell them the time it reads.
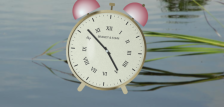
4:52
